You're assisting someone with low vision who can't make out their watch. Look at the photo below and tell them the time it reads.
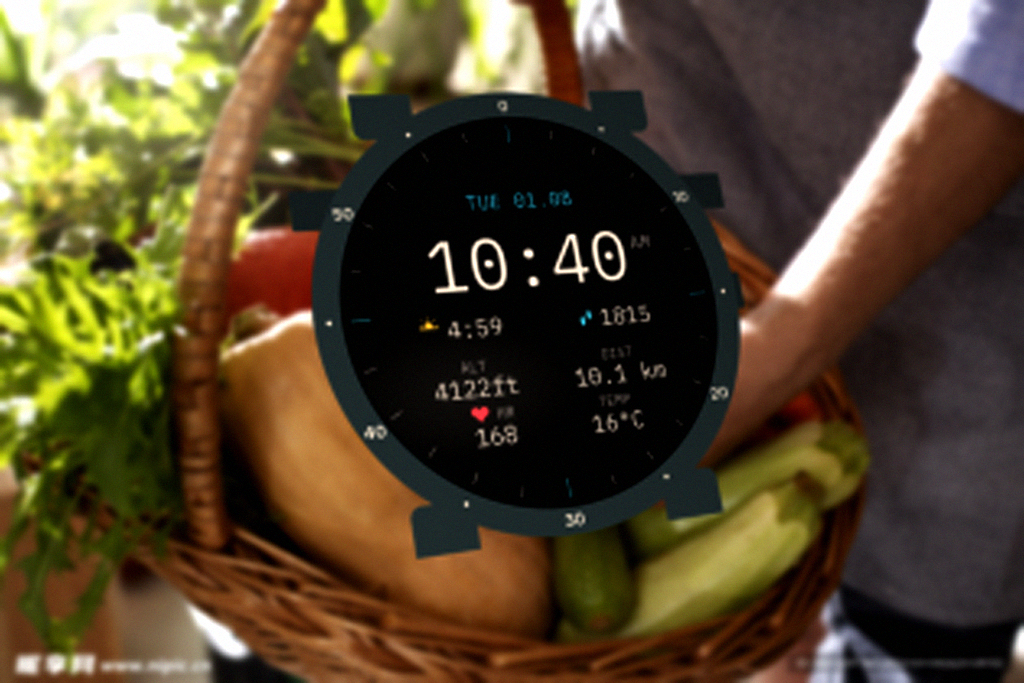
10:40
